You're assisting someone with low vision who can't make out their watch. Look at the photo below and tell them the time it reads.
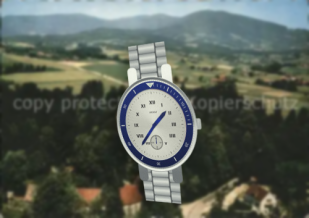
1:37
